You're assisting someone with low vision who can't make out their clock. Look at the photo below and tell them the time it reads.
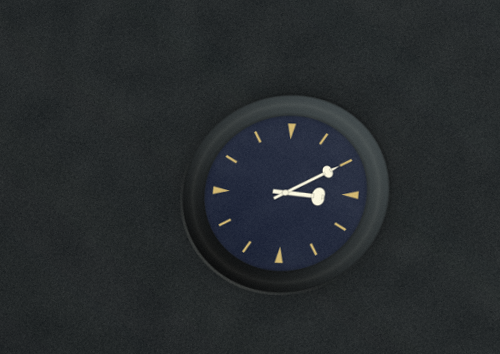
3:10
